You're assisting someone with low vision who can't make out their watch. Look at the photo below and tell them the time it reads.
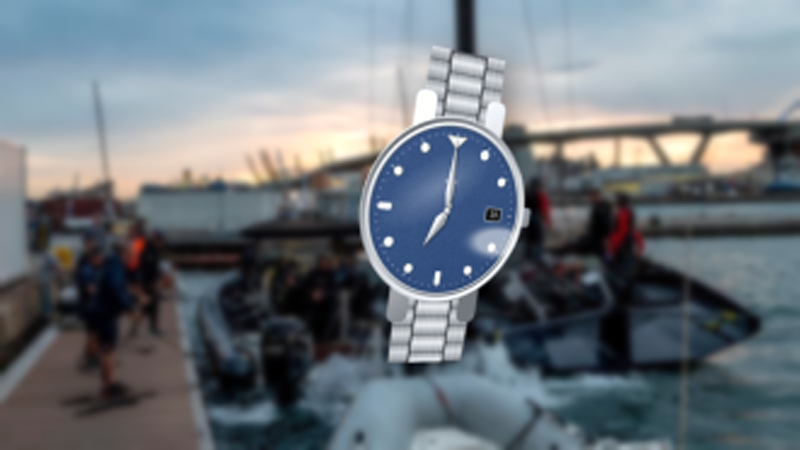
7:00
